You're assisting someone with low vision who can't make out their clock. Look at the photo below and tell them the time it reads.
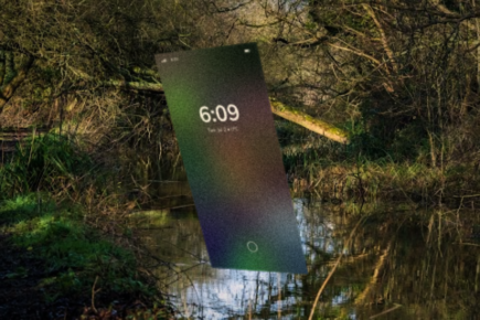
6:09
